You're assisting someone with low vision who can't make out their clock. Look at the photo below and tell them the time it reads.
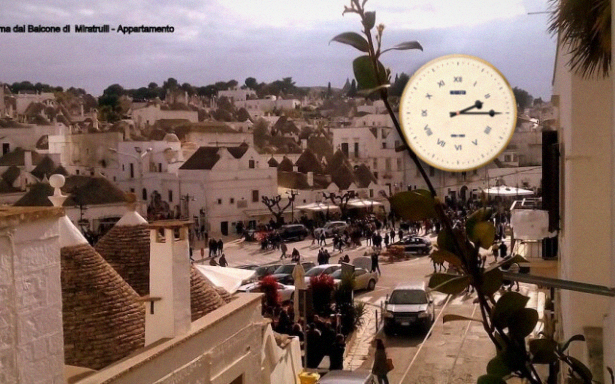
2:15
